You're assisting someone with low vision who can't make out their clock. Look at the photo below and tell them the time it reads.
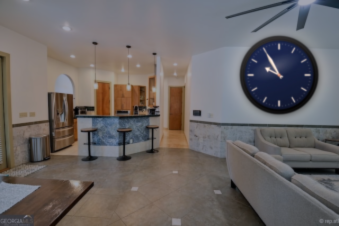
9:55
